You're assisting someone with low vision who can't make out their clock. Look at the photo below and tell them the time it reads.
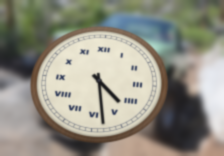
4:28
